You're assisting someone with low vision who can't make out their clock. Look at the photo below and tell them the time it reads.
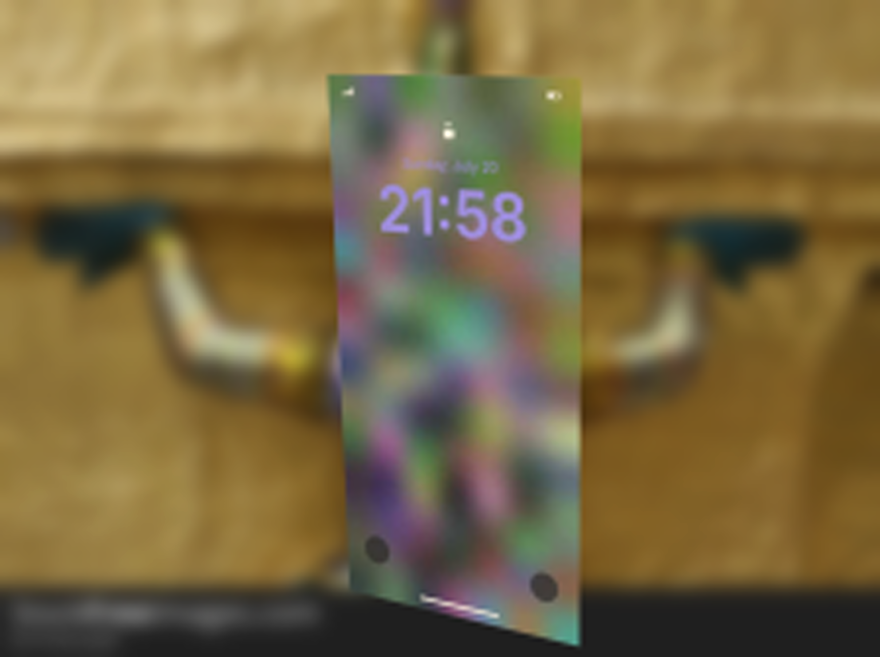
21:58
